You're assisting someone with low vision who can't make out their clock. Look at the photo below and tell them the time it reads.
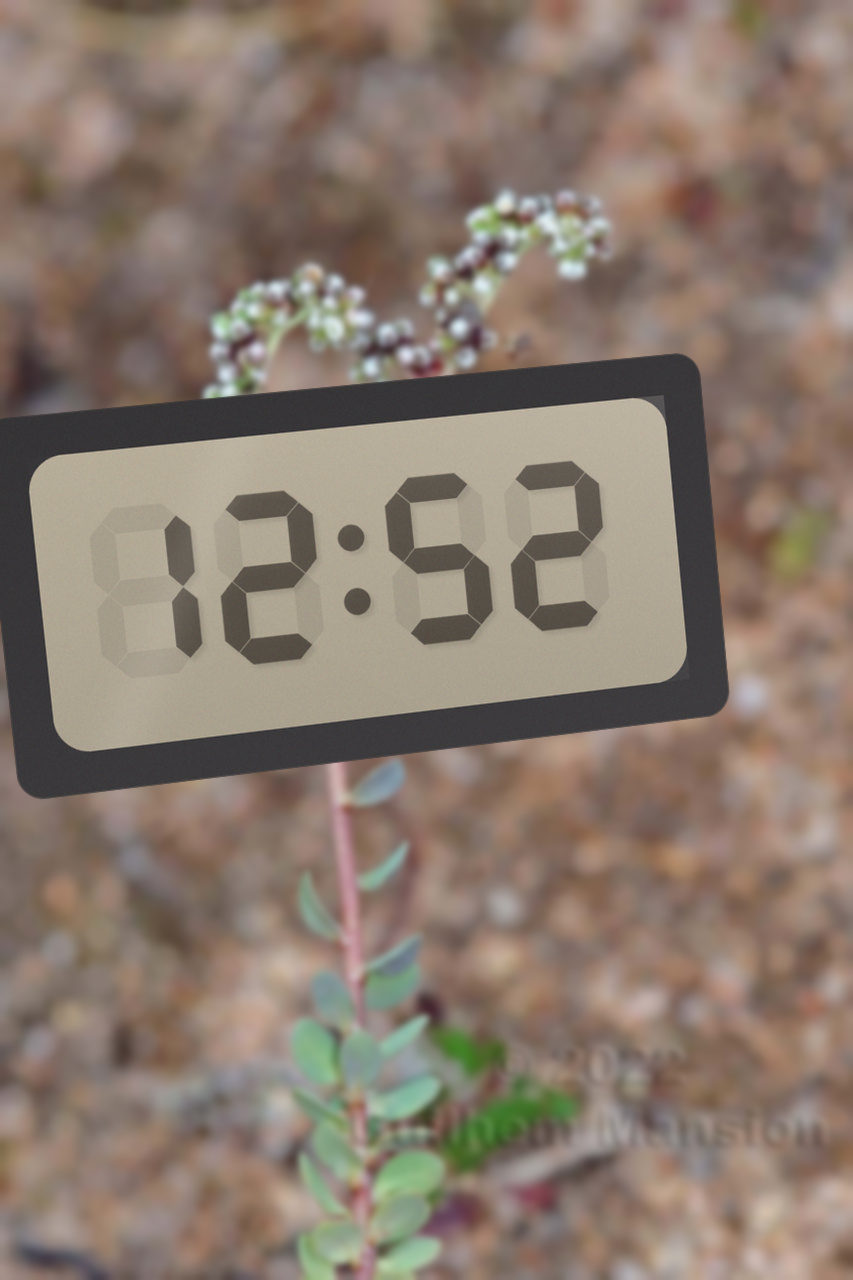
12:52
